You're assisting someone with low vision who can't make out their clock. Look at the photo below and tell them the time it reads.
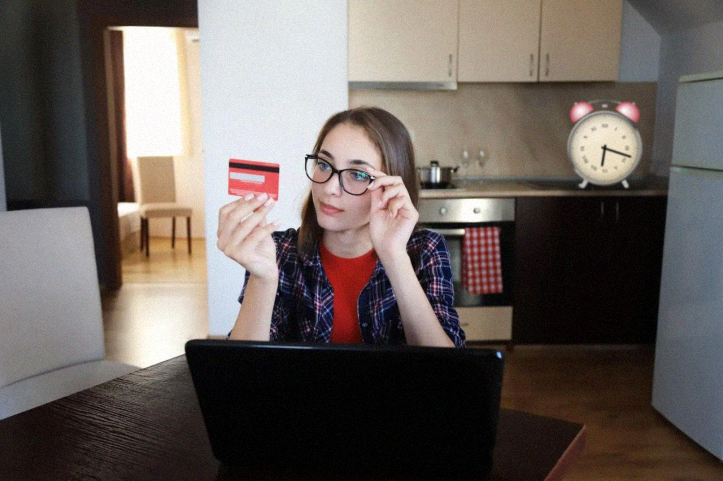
6:18
